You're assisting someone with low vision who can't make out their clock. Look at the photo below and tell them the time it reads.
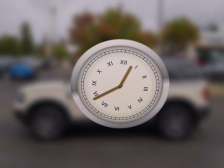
12:39
